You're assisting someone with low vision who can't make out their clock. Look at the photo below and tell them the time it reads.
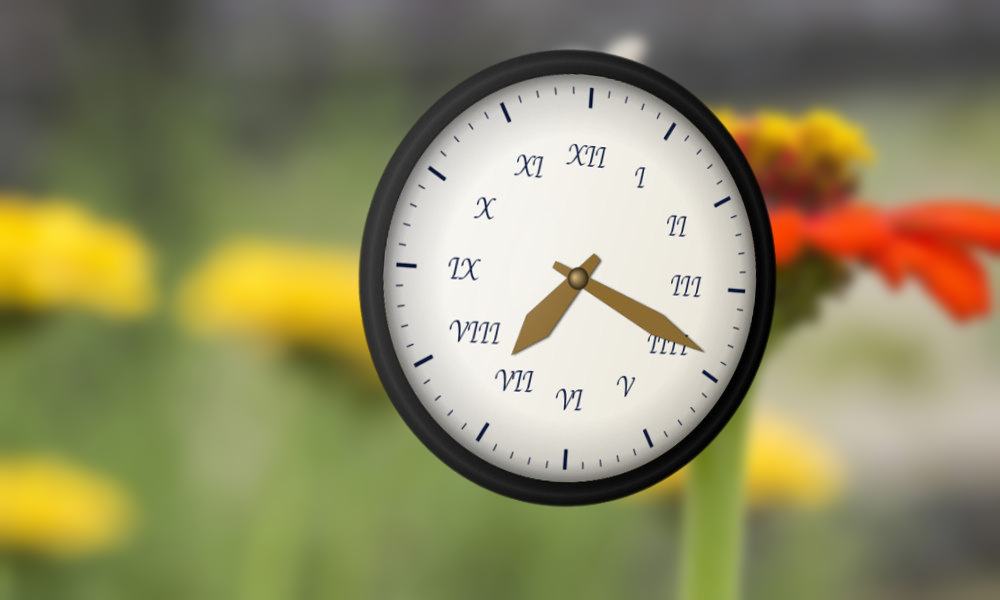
7:19
